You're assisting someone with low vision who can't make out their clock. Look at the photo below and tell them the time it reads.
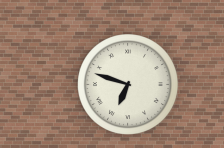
6:48
